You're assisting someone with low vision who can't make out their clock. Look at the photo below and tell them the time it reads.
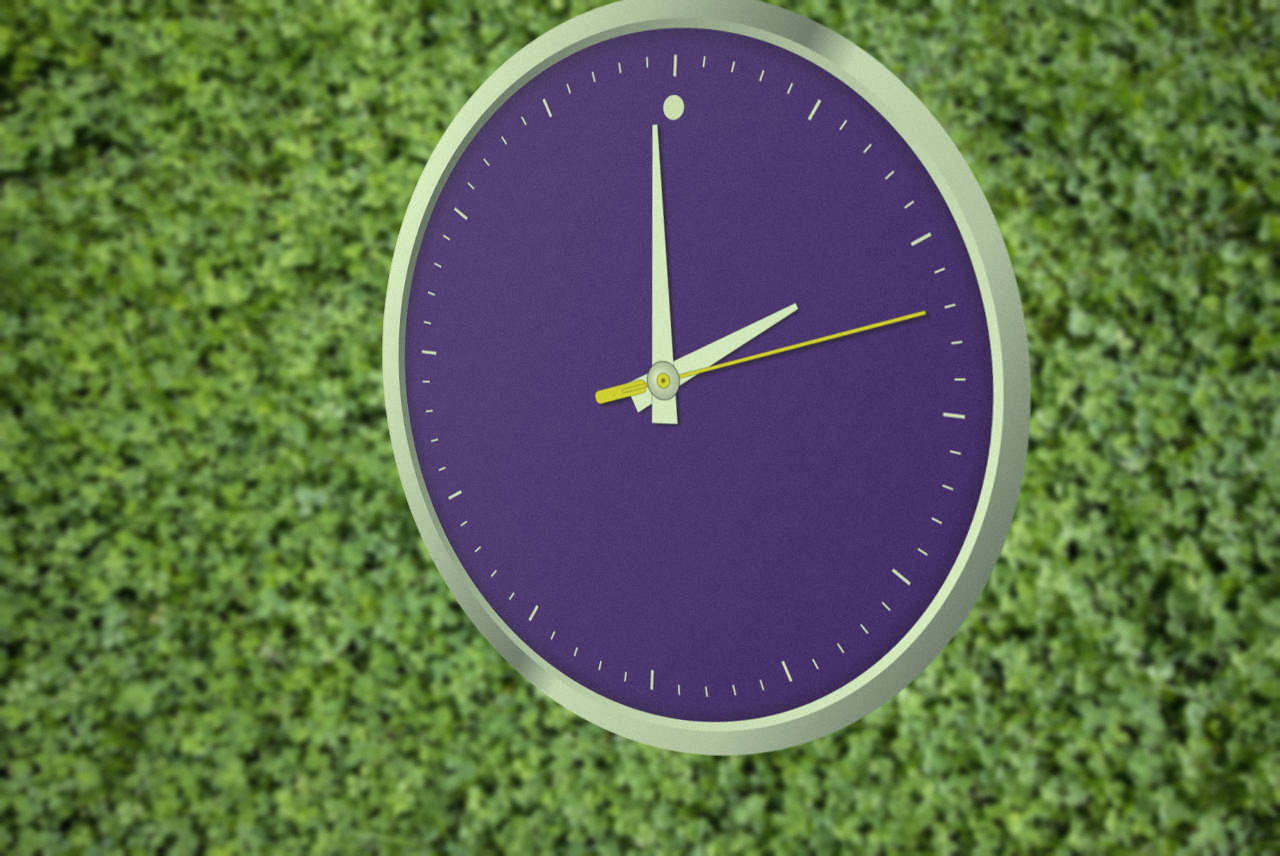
1:59:12
